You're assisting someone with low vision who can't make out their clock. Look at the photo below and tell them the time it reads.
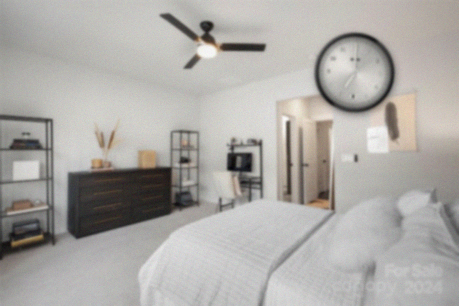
7:00
